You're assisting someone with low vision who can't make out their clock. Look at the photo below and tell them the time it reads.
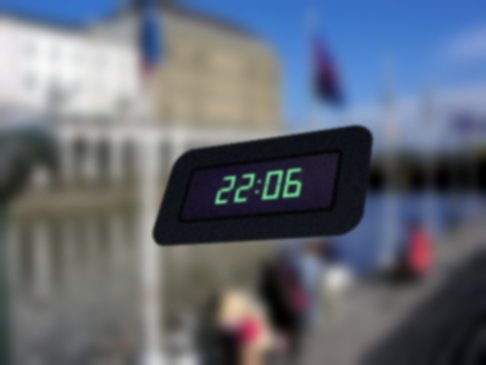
22:06
